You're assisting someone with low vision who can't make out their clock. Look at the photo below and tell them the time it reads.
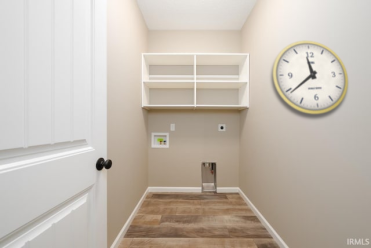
11:39
